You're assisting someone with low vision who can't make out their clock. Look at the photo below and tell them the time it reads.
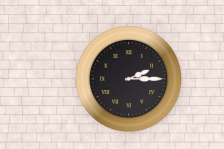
2:15
